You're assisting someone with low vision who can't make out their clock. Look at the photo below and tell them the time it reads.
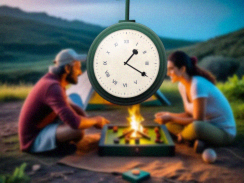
1:20
